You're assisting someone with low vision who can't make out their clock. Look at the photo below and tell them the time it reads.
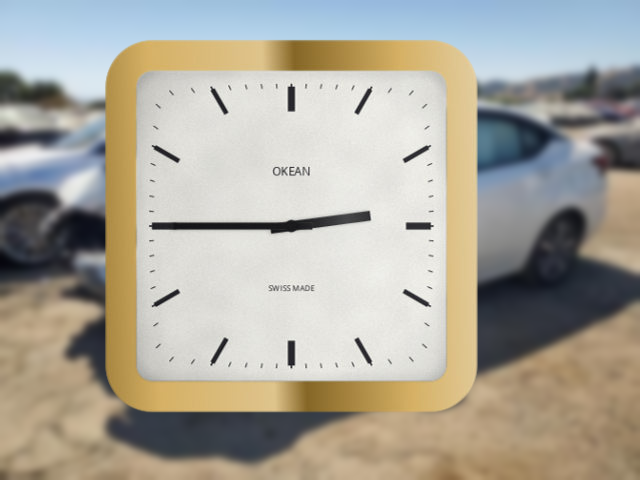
2:45
